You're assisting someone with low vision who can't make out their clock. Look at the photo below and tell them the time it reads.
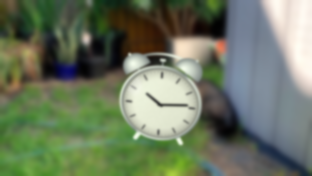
10:14
